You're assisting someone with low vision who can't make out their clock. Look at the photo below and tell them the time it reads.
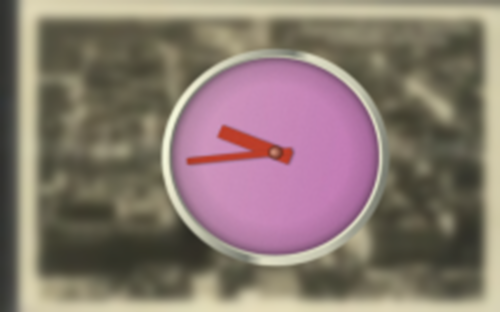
9:44
